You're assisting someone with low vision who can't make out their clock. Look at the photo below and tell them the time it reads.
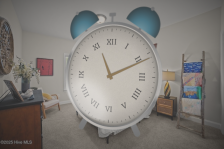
11:11
